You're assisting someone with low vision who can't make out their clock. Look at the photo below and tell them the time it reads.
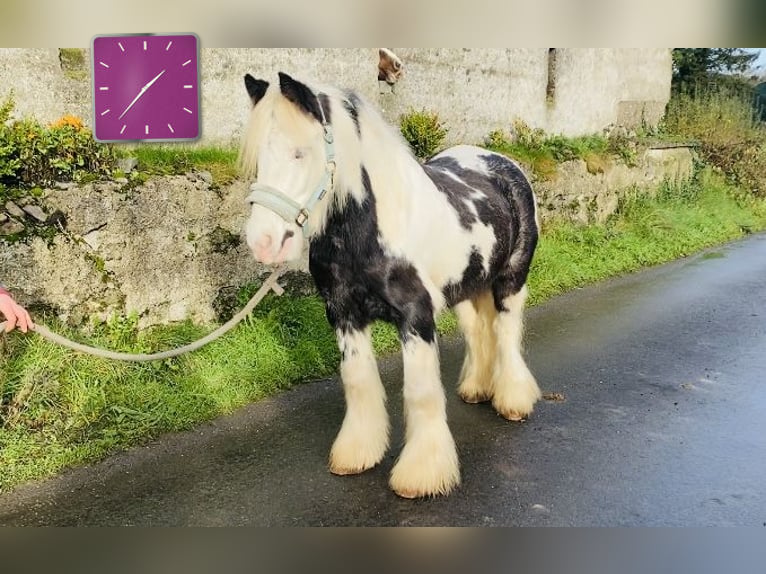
1:37
